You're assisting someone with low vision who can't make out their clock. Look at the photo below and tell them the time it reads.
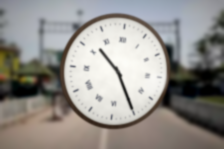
10:25
